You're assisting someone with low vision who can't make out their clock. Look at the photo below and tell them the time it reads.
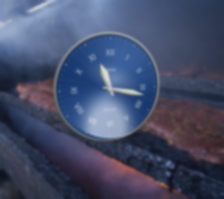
11:17
